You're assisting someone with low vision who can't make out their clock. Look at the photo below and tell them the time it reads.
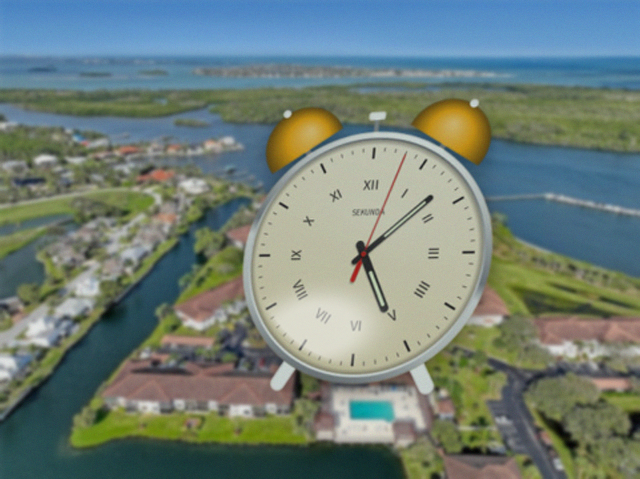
5:08:03
